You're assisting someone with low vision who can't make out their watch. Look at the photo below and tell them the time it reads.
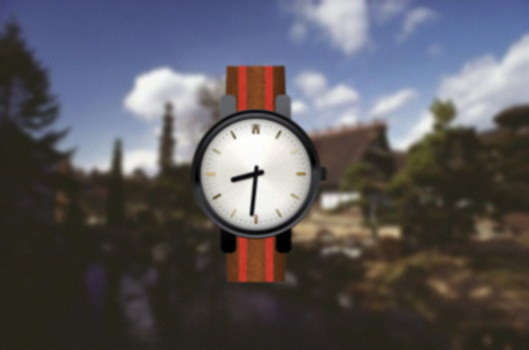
8:31
